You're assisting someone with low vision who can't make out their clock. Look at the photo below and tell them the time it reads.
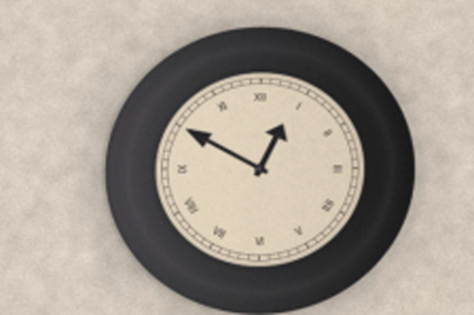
12:50
